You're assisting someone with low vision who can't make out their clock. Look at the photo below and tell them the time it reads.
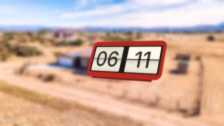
6:11
